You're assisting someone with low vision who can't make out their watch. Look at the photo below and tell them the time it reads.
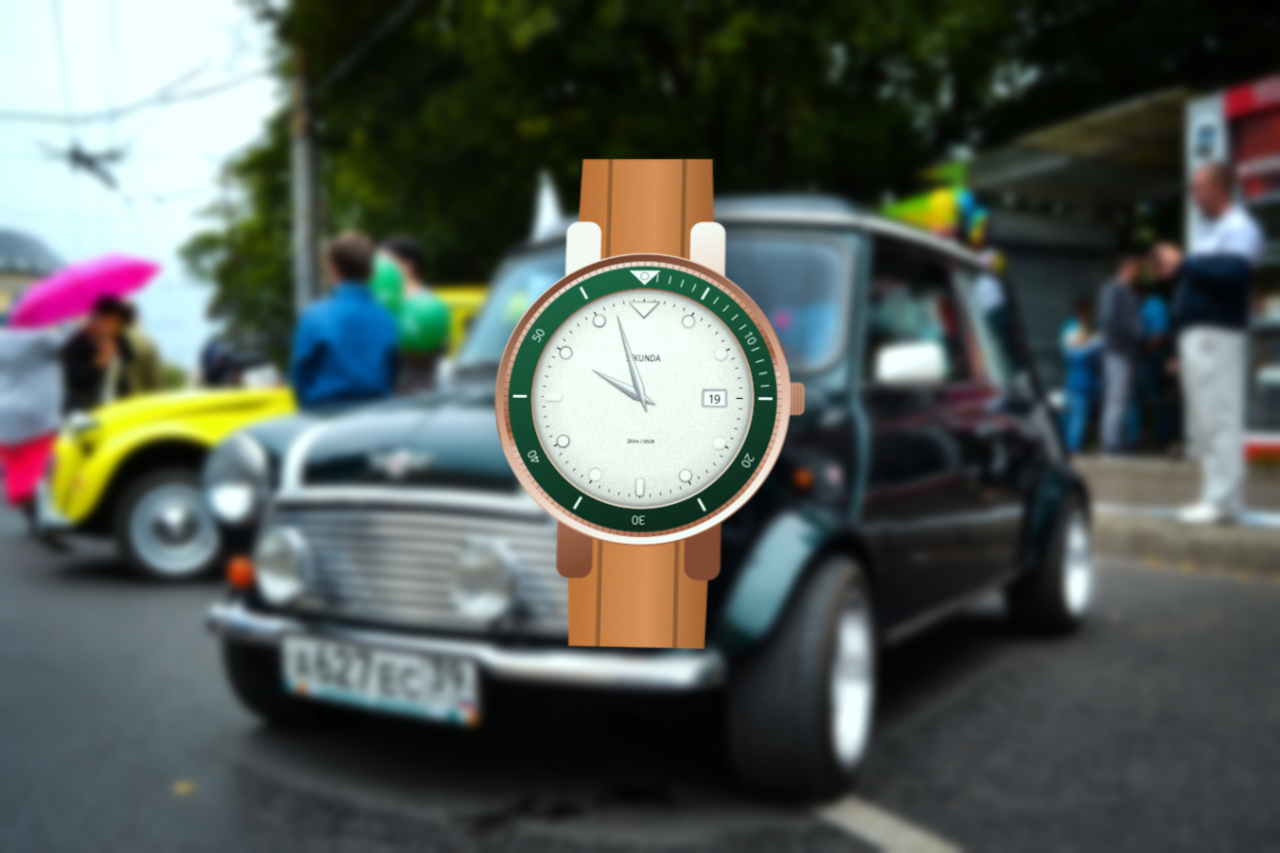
9:57
